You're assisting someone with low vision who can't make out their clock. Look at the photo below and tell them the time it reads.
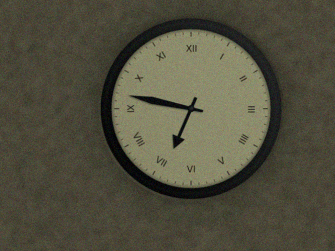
6:47
